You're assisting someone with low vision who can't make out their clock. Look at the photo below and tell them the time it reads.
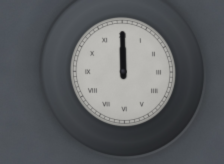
12:00
